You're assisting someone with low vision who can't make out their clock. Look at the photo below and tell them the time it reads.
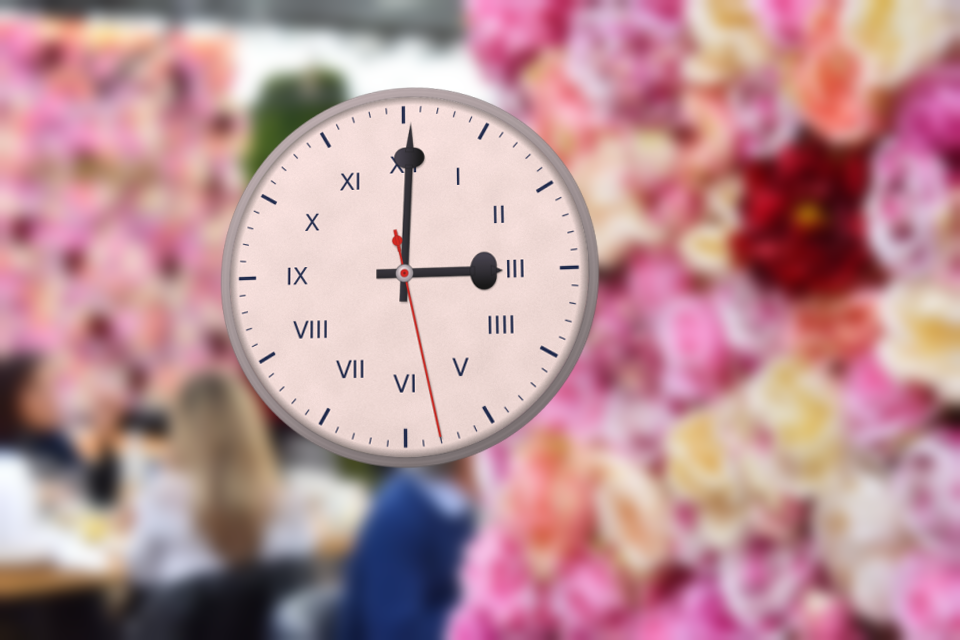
3:00:28
